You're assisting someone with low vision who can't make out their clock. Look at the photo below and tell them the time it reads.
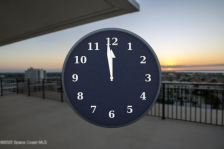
11:59
